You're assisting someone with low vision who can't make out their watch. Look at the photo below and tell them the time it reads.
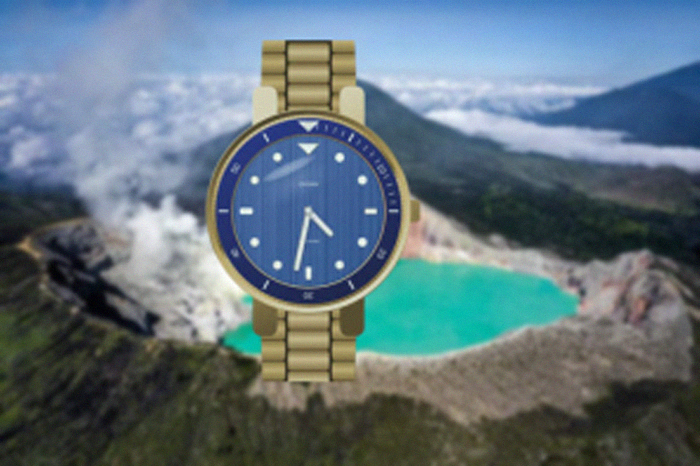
4:32
